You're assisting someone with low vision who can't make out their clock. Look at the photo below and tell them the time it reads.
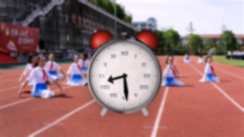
8:29
